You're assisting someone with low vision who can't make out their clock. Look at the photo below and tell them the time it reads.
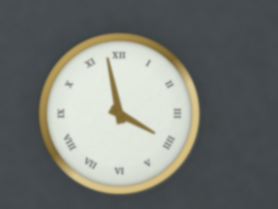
3:58
